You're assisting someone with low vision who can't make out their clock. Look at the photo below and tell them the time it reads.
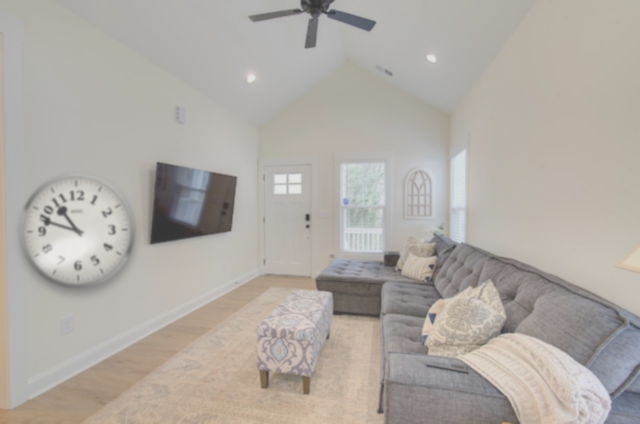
10:48
